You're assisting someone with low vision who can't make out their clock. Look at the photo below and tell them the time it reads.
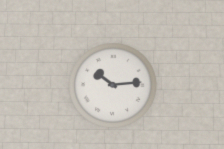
10:14
